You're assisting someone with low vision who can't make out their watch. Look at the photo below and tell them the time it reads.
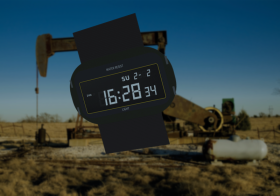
16:28:34
